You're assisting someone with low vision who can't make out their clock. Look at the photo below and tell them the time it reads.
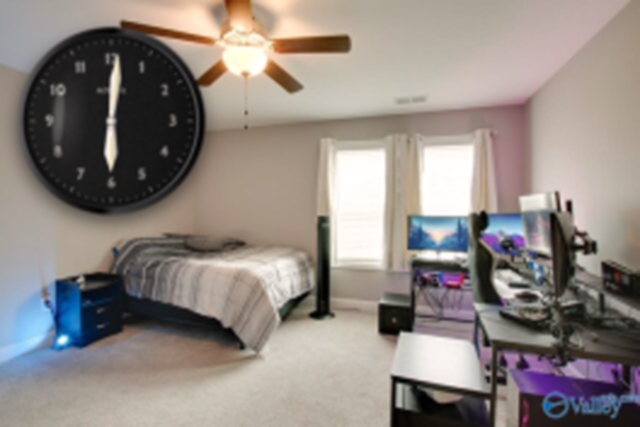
6:01
